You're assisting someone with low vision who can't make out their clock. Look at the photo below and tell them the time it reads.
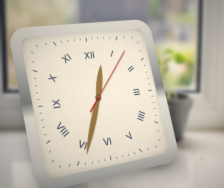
12:34:07
